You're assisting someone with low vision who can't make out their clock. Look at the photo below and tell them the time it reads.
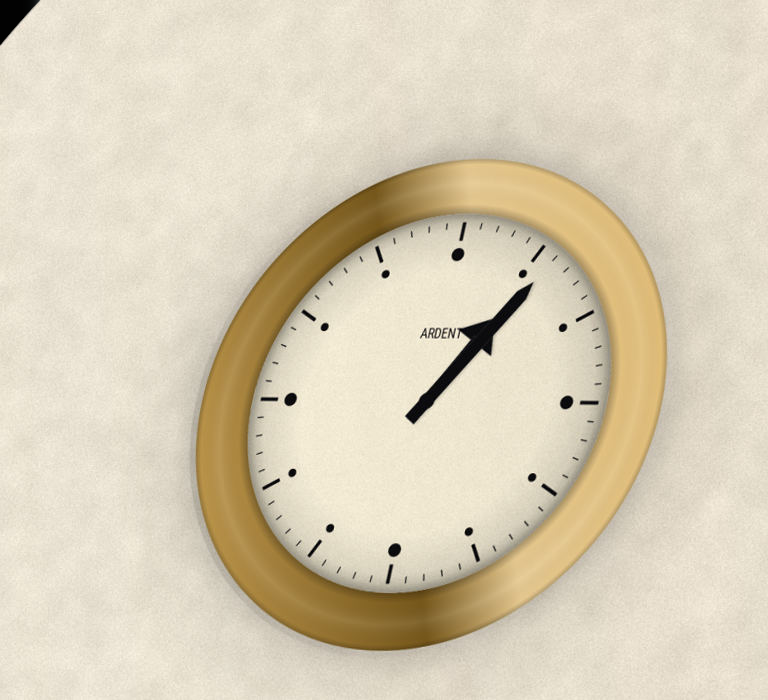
1:06
